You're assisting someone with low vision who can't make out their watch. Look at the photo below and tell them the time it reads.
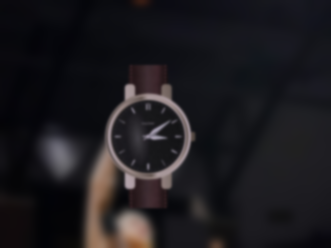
3:09
